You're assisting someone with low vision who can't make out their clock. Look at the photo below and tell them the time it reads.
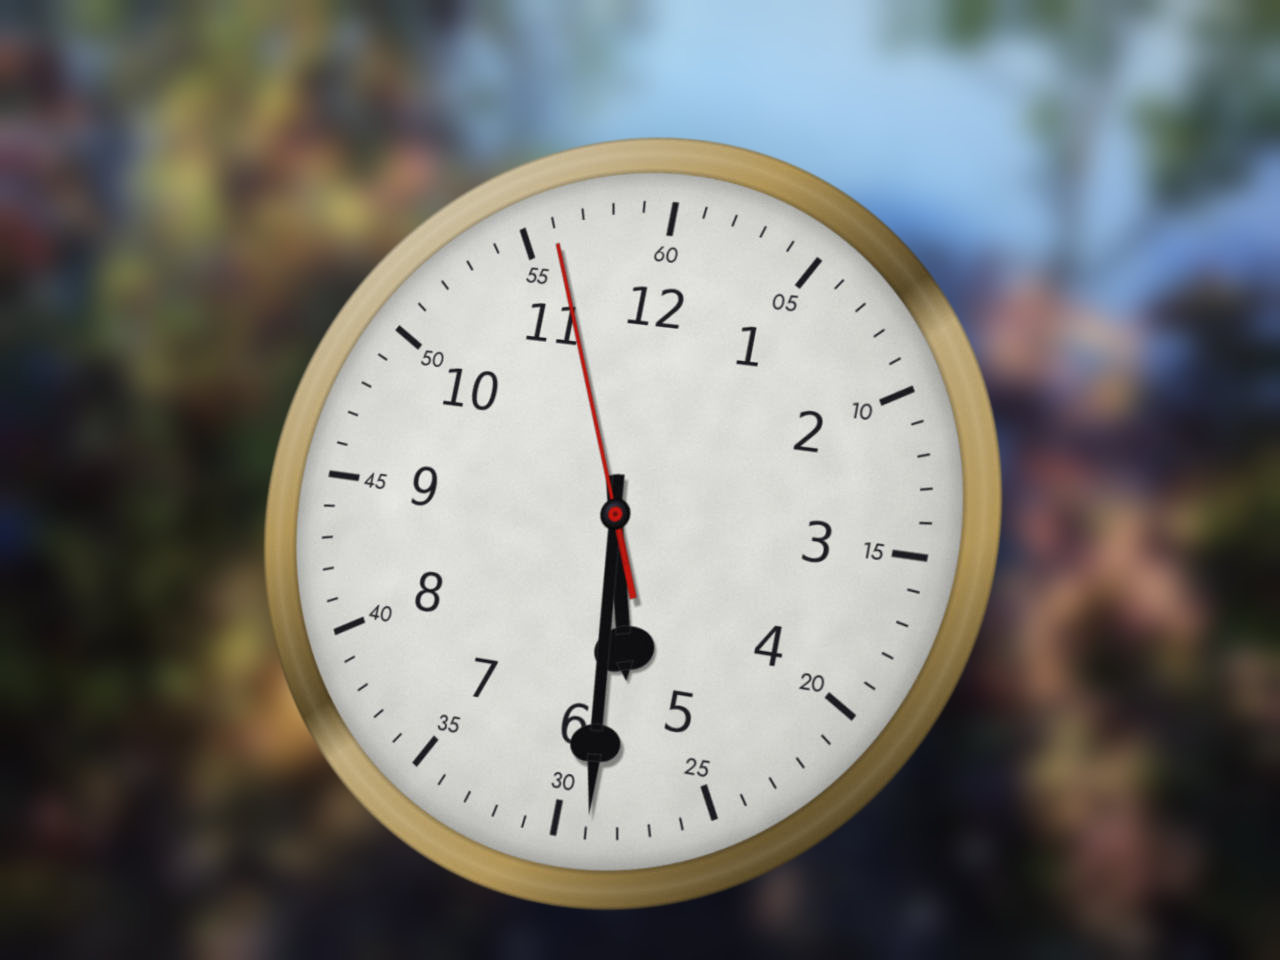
5:28:56
